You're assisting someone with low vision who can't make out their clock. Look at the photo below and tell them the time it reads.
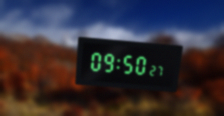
9:50:27
